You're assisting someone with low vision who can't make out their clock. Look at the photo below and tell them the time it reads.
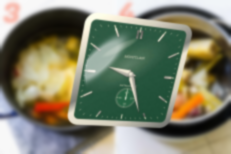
9:26
